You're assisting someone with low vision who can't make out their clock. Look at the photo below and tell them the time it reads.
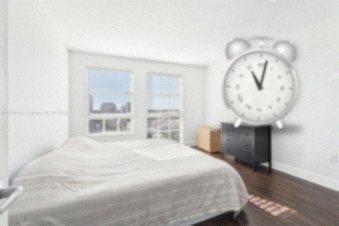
11:02
